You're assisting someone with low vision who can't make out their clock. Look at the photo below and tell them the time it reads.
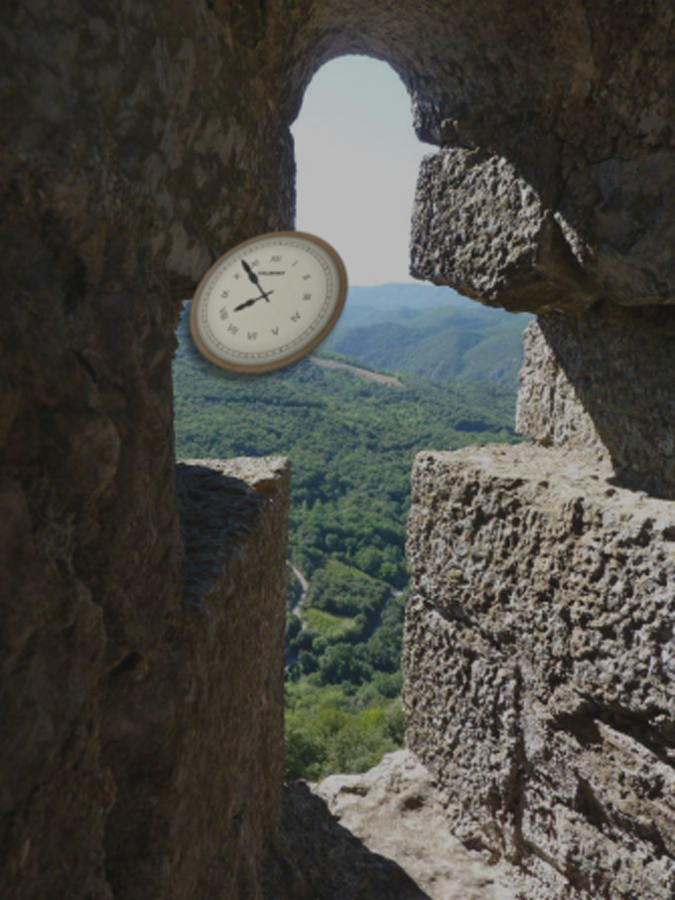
7:53
